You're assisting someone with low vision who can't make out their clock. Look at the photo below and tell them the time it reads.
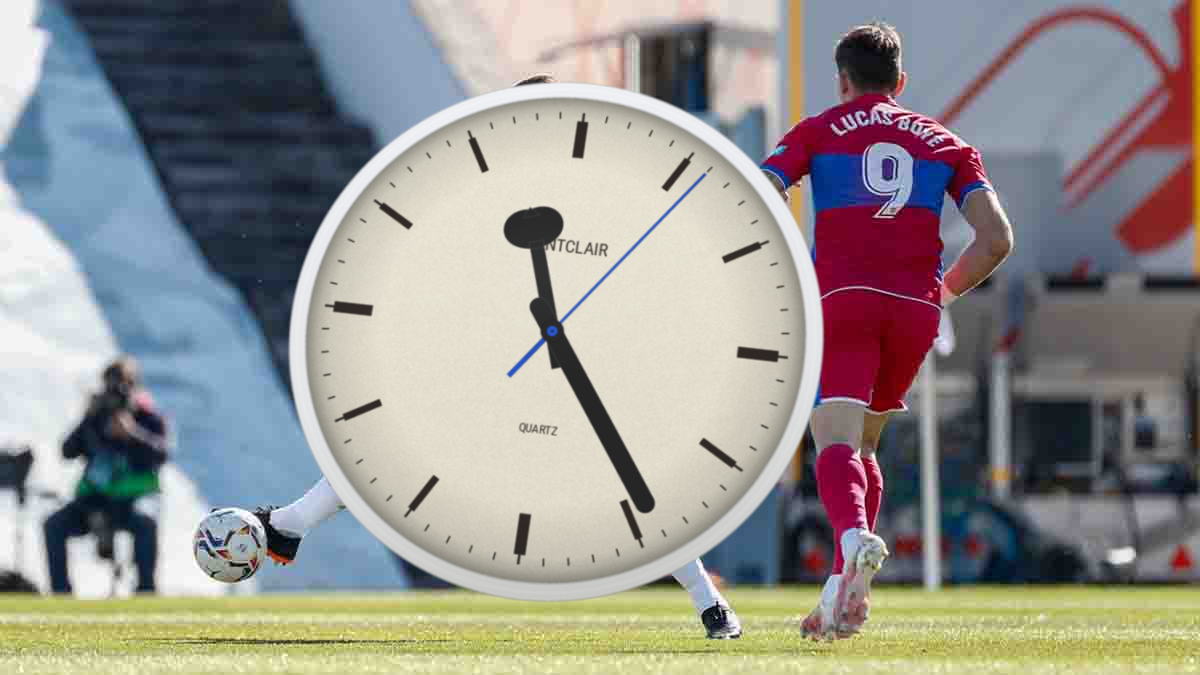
11:24:06
